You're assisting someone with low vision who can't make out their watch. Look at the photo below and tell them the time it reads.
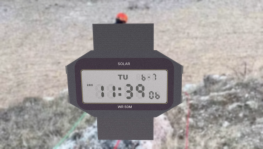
11:39:06
